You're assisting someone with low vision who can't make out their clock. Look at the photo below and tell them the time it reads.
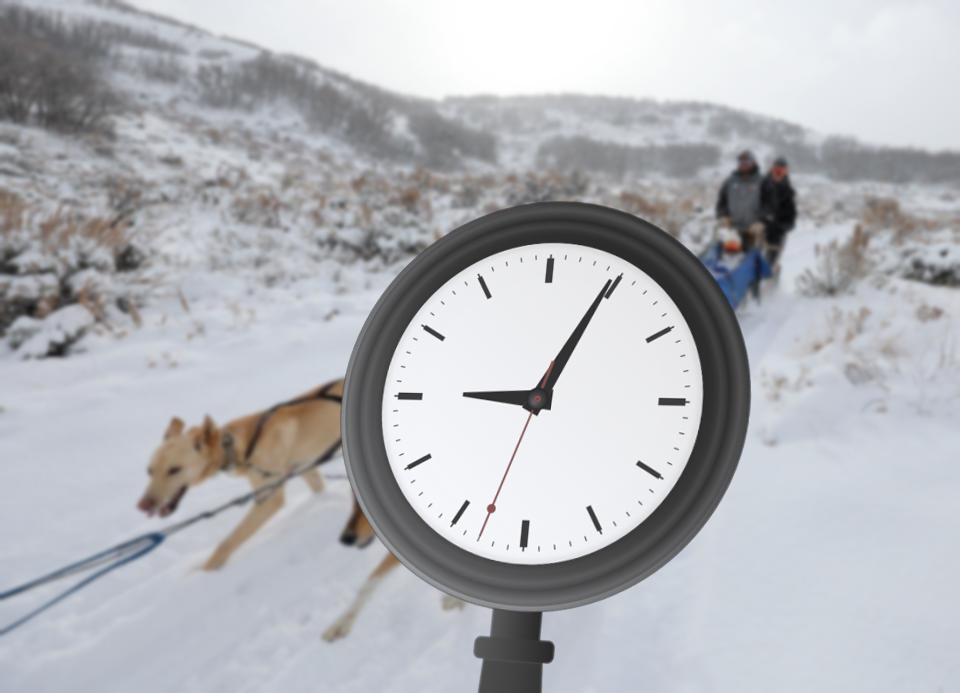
9:04:33
